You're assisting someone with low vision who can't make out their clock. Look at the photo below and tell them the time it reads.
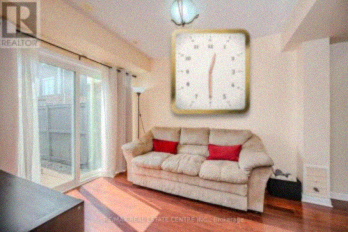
12:30
